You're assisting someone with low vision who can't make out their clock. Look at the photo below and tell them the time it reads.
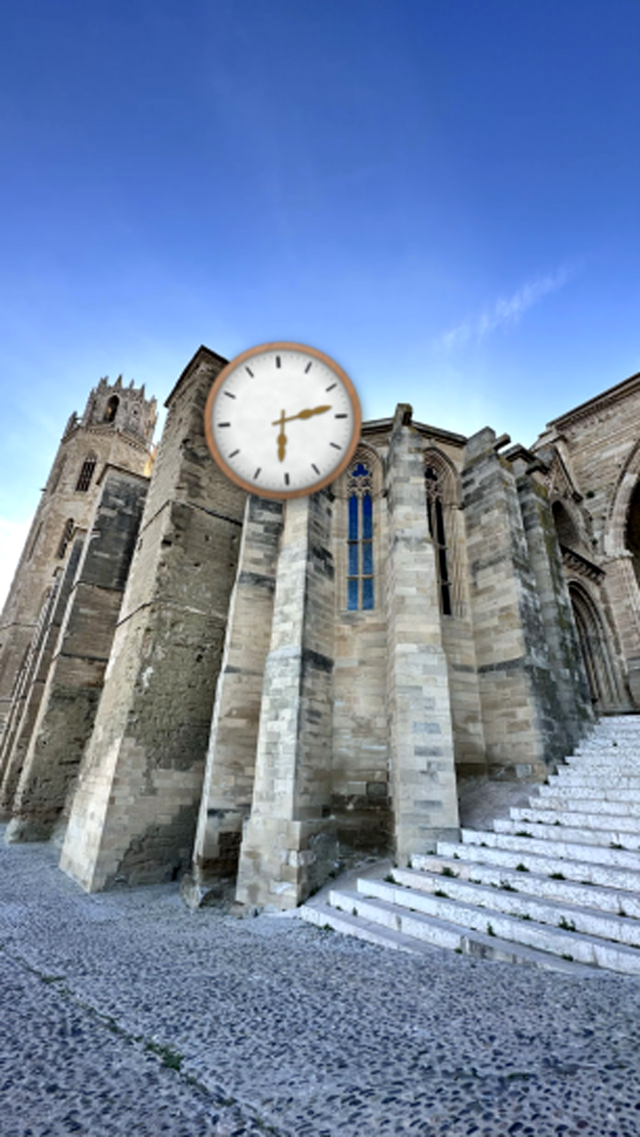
6:13
